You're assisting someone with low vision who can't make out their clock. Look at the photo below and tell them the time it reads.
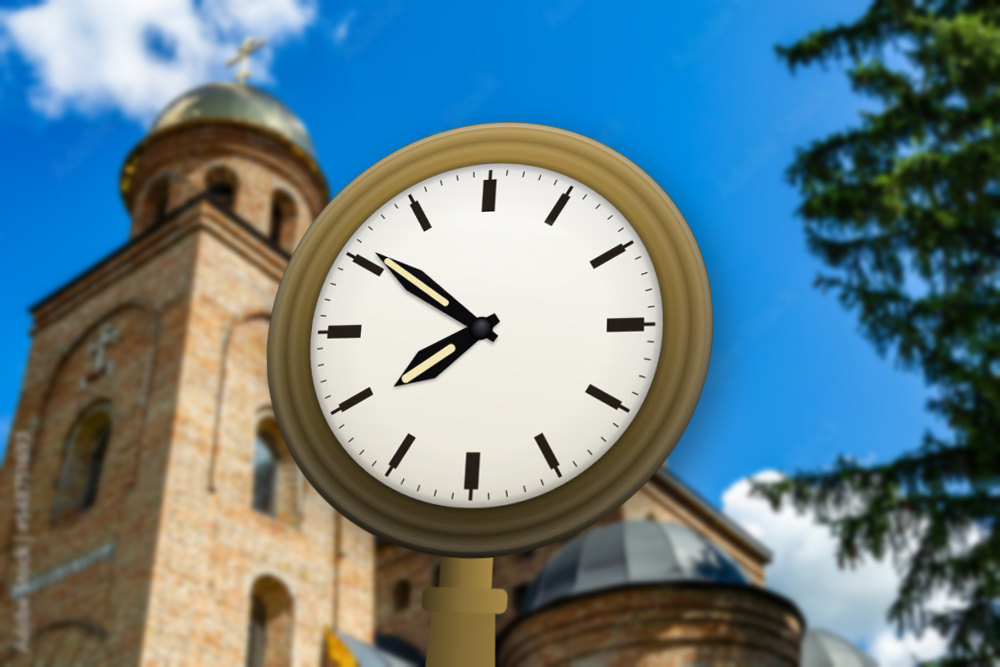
7:51
